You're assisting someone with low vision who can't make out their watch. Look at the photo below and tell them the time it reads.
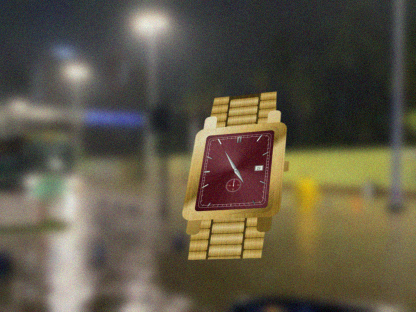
4:55
